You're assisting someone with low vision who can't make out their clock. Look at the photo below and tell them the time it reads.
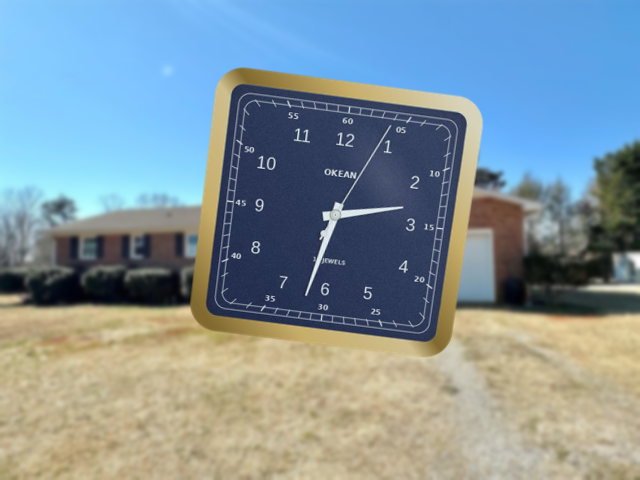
2:32:04
